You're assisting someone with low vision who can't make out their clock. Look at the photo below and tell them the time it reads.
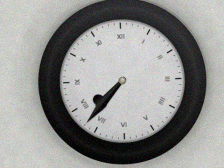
7:37
